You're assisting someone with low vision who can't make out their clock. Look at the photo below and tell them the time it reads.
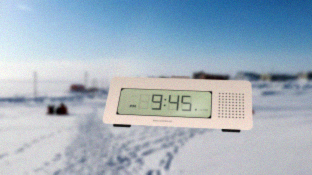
9:45
